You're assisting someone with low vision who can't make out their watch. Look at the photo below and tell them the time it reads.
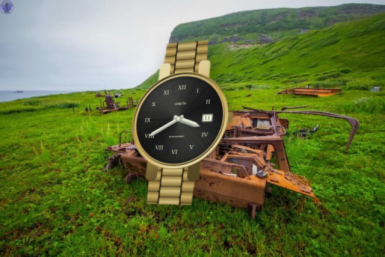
3:40
